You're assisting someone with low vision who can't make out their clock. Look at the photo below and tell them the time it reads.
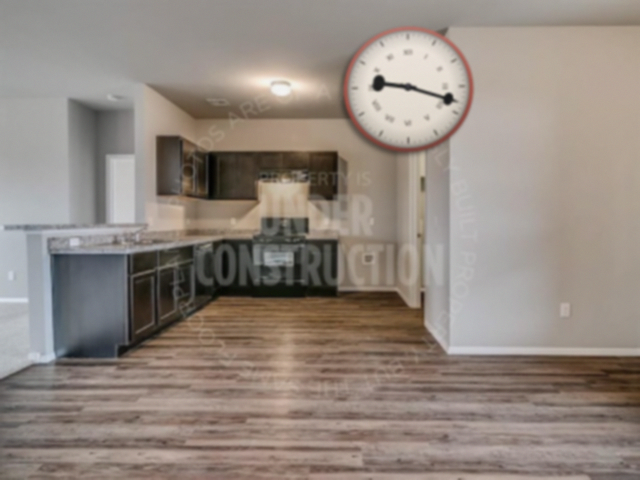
9:18
